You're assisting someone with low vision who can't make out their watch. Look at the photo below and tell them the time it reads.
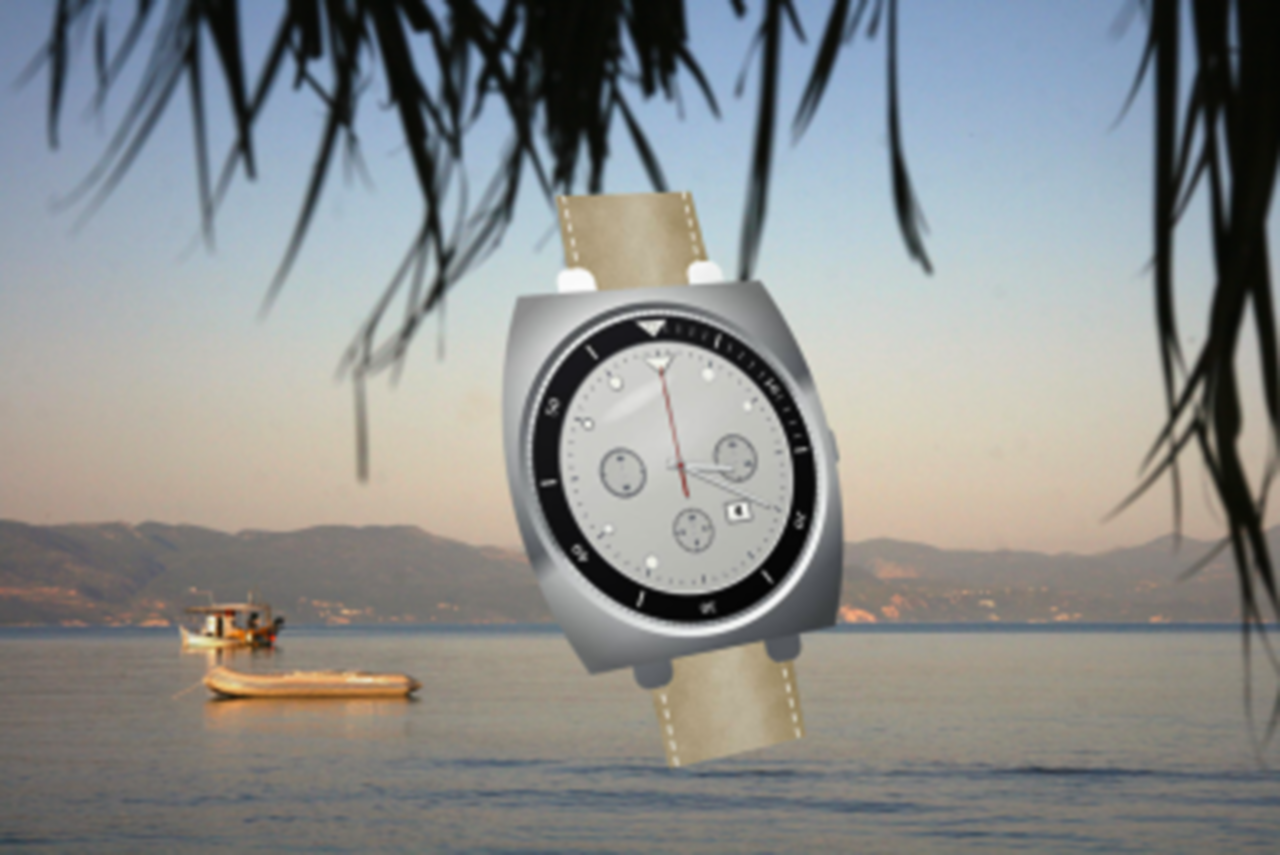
3:20
